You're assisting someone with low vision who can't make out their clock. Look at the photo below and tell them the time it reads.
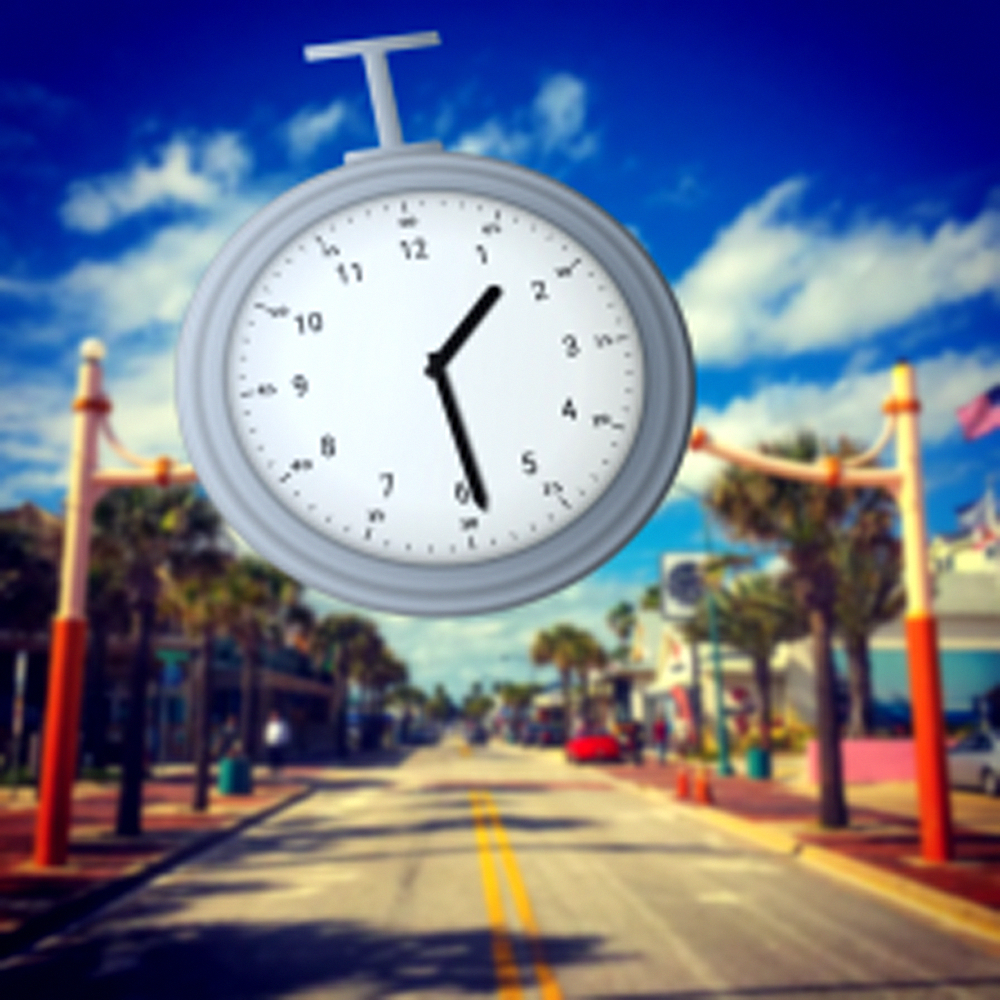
1:29
